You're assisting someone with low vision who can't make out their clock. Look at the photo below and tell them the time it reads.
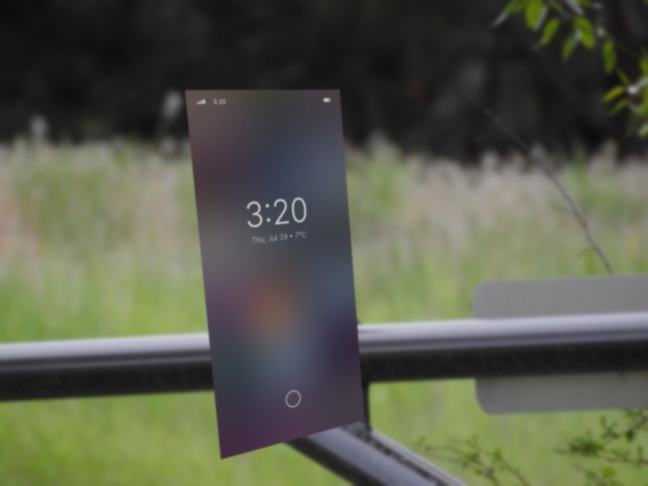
3:20
